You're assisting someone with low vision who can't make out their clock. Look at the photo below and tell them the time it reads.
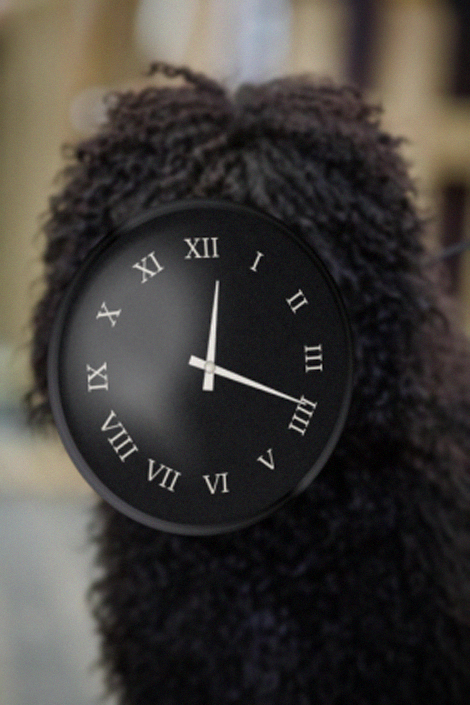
12:19
